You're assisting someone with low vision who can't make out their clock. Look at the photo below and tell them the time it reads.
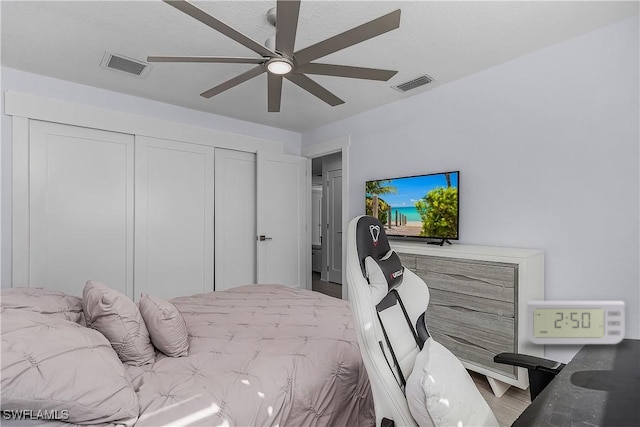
2:50
